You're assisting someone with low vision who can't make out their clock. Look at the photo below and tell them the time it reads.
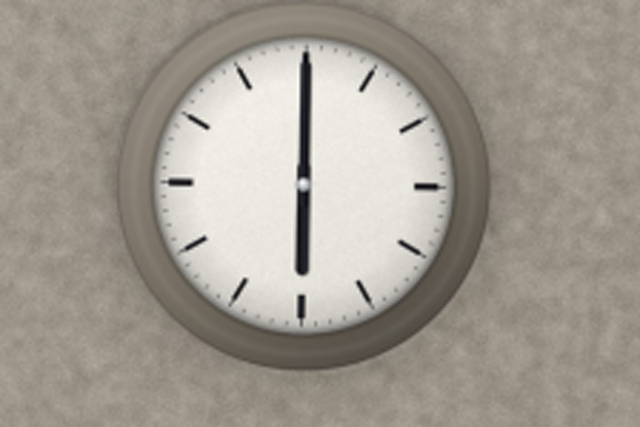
6:00
